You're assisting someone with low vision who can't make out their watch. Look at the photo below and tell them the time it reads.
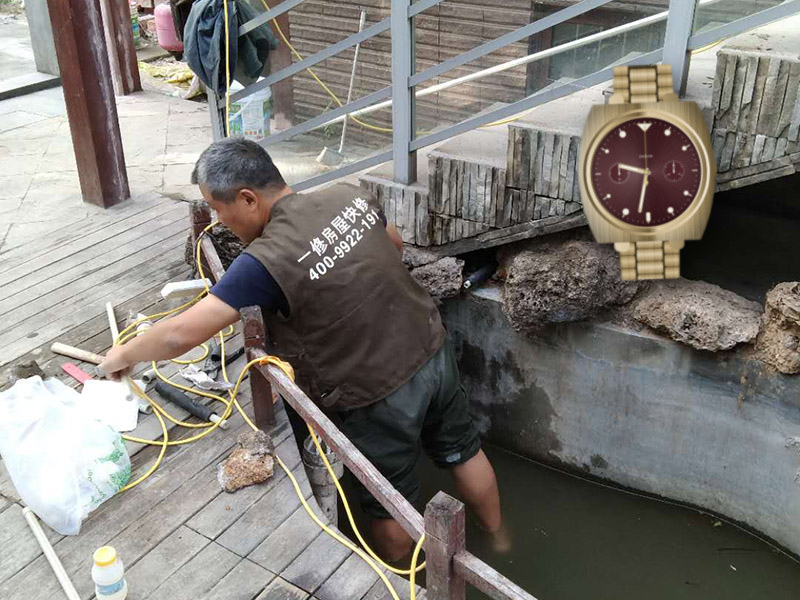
9:32
